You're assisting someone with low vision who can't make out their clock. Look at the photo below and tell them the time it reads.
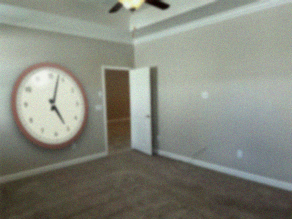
5:03
